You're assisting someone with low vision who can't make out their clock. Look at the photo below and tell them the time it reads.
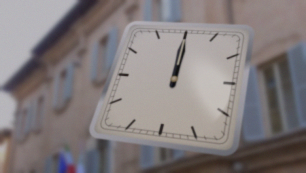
12:00
